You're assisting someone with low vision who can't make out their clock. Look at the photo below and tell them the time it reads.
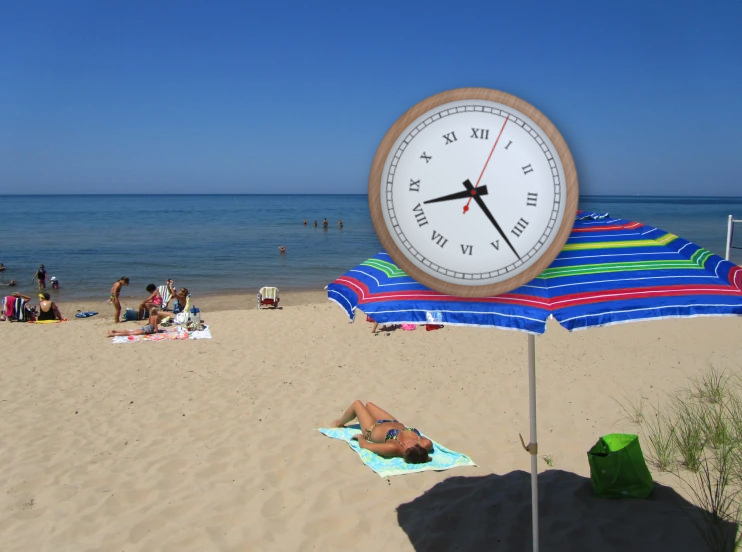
8:23:03
